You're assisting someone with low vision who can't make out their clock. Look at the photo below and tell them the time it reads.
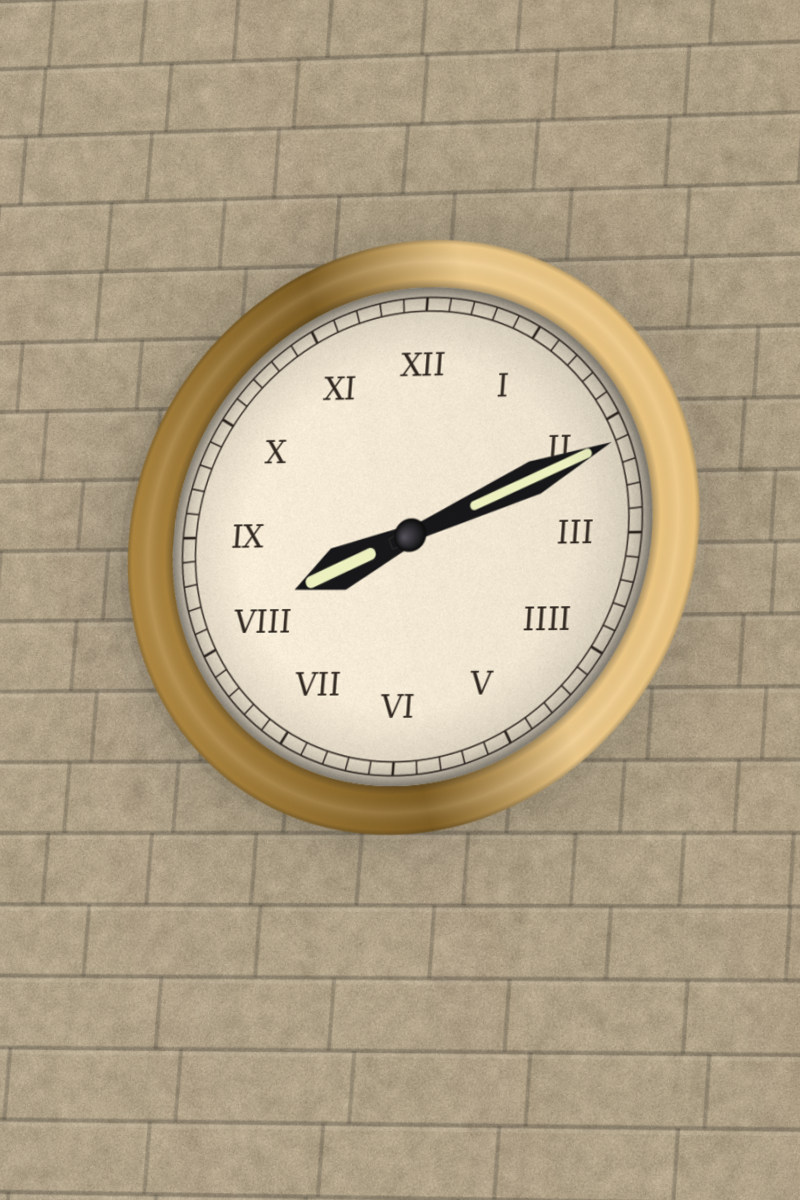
8:11
